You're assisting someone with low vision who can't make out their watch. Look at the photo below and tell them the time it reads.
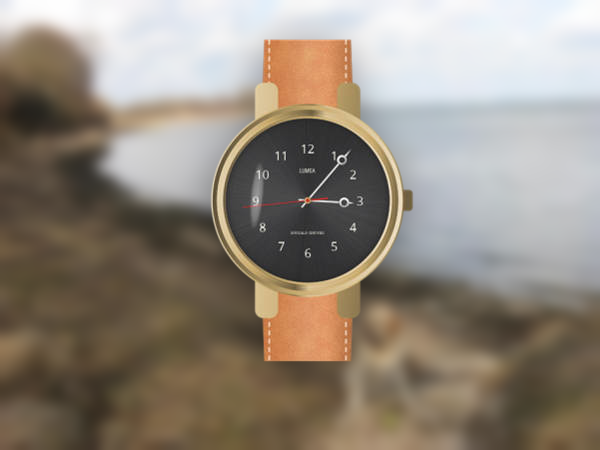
3:06:44
